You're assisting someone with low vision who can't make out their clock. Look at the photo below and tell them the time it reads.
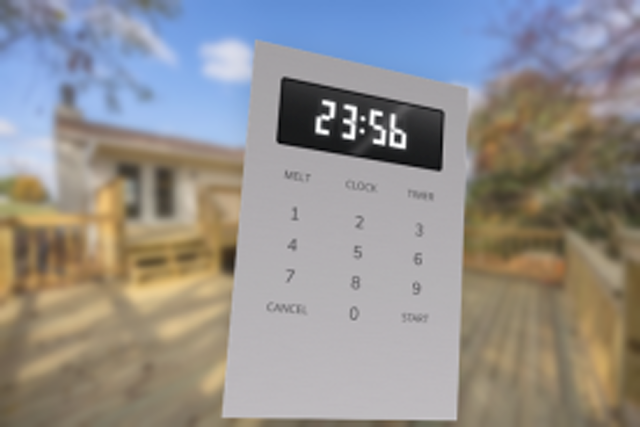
23:56
